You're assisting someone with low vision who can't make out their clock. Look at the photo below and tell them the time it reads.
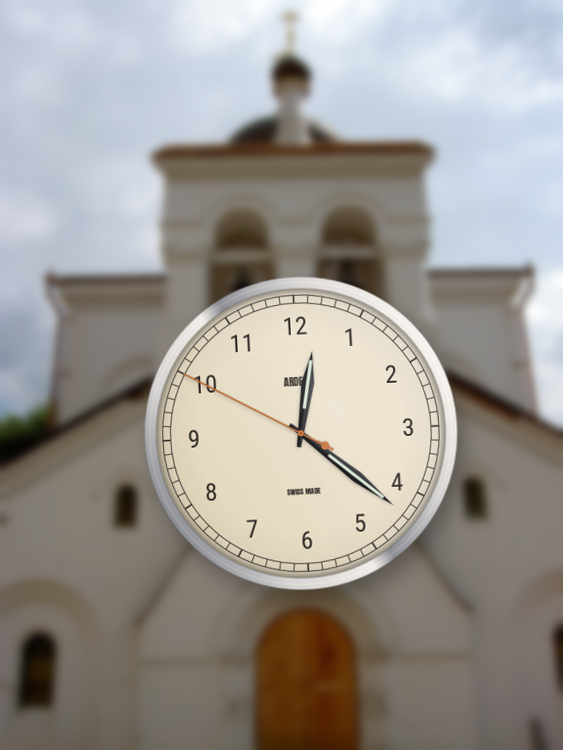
12:21:50
